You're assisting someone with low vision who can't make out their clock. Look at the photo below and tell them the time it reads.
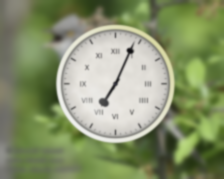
7:04
